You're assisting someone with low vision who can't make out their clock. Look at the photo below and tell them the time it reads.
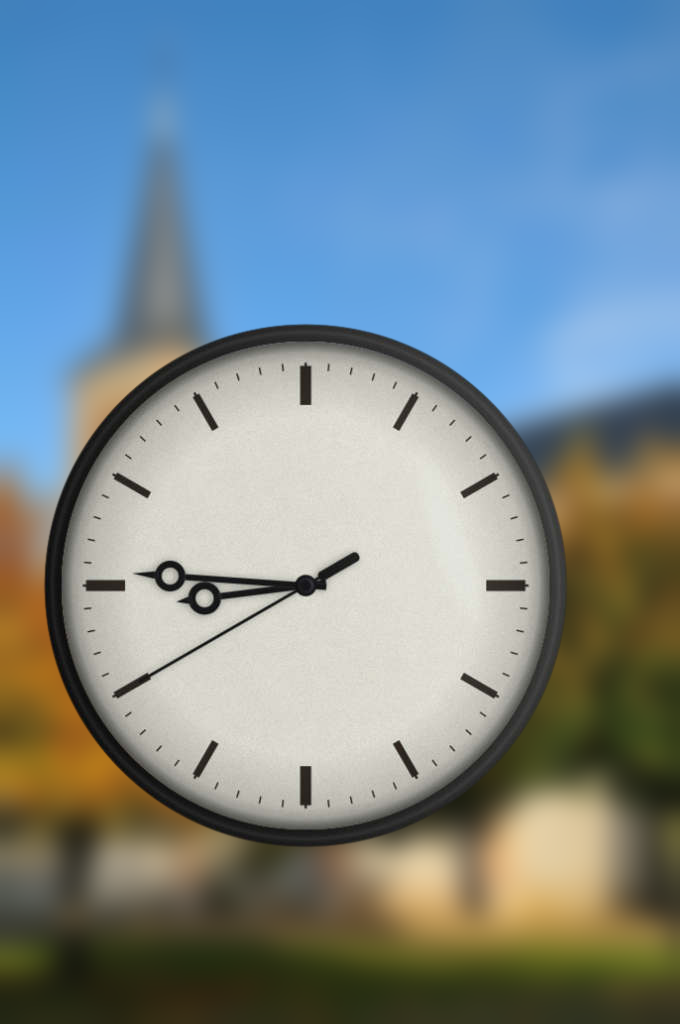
8:45:40
